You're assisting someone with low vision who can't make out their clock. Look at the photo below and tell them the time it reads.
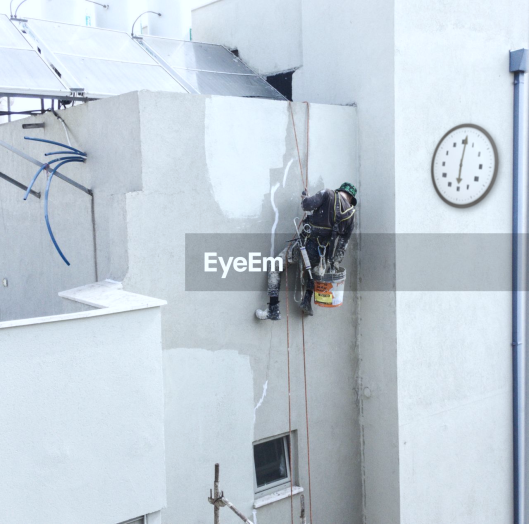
6:01
